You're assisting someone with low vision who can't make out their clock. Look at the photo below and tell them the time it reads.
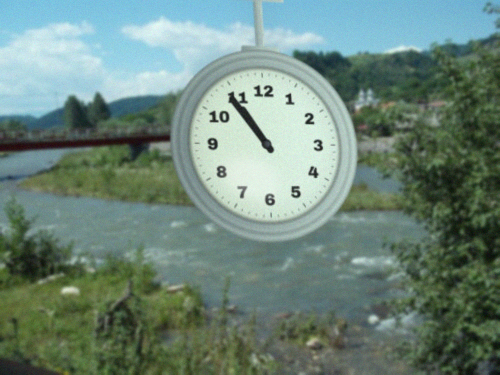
10:54
